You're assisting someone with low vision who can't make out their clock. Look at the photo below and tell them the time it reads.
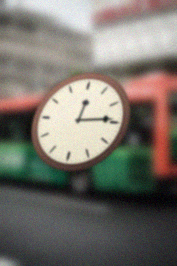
12:14
